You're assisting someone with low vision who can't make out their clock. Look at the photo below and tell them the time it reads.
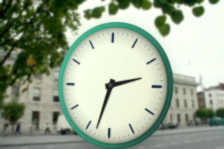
2:33
